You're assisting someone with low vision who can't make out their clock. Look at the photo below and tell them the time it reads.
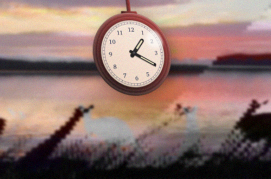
1:20
